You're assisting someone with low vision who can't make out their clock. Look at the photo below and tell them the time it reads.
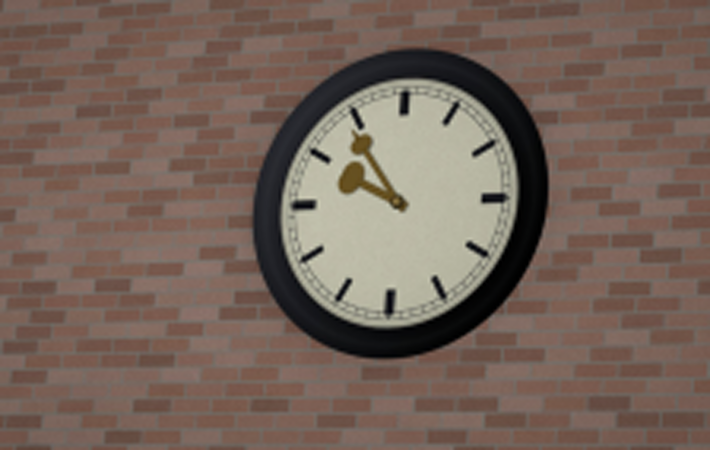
9:54
